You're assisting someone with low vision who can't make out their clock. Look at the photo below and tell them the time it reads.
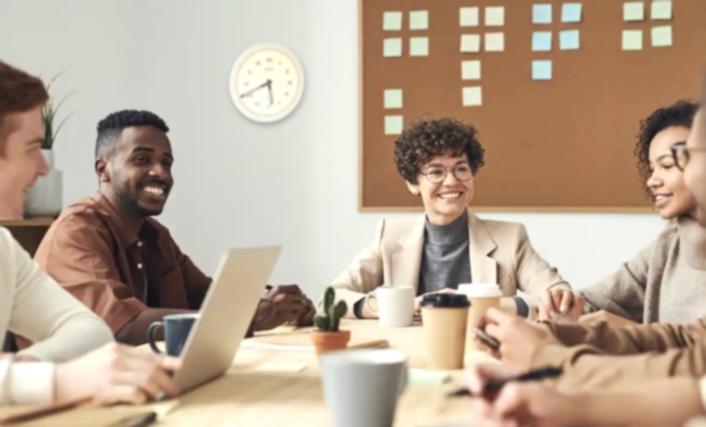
5:41
